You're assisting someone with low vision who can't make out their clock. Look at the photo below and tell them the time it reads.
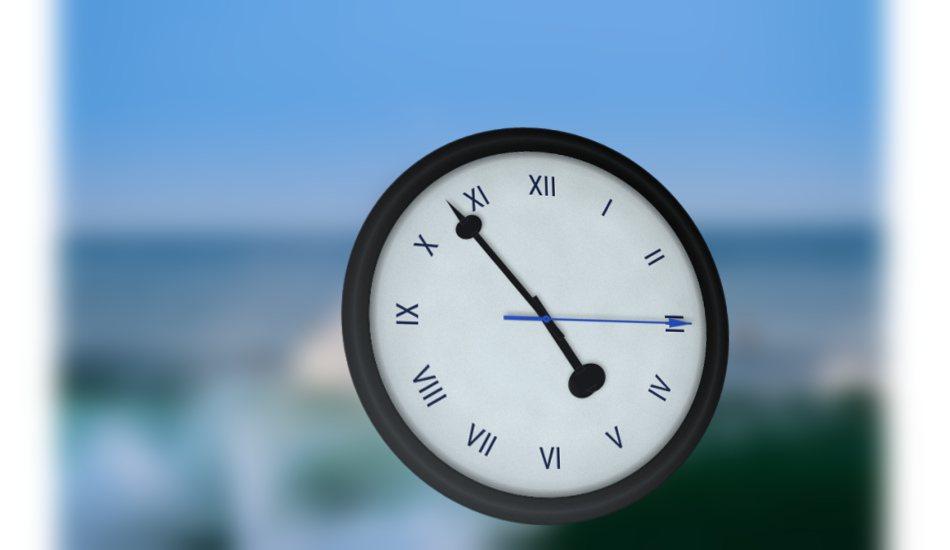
4:53:15
